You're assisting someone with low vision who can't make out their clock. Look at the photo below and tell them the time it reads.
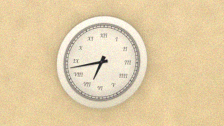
6:43
